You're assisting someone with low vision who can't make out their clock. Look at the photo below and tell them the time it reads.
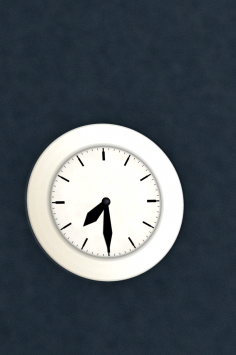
7:30
